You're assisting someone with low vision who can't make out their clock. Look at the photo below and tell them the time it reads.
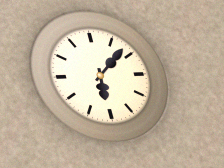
6:08
